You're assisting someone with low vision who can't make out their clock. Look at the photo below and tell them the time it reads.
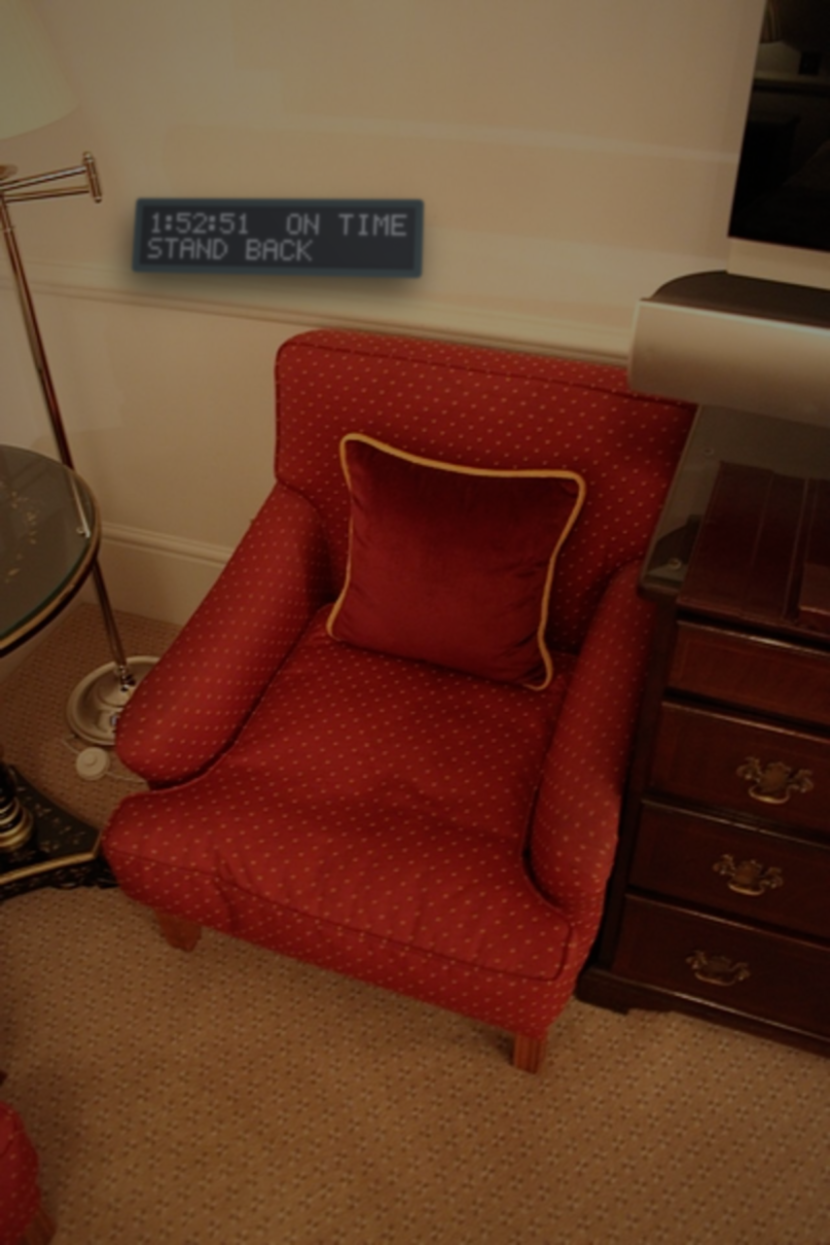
1:52:51
